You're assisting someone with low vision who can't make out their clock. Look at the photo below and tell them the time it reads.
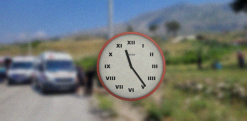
11:24
